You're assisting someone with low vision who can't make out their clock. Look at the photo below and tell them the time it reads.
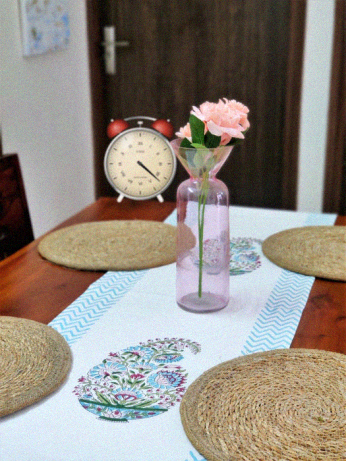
4:22
